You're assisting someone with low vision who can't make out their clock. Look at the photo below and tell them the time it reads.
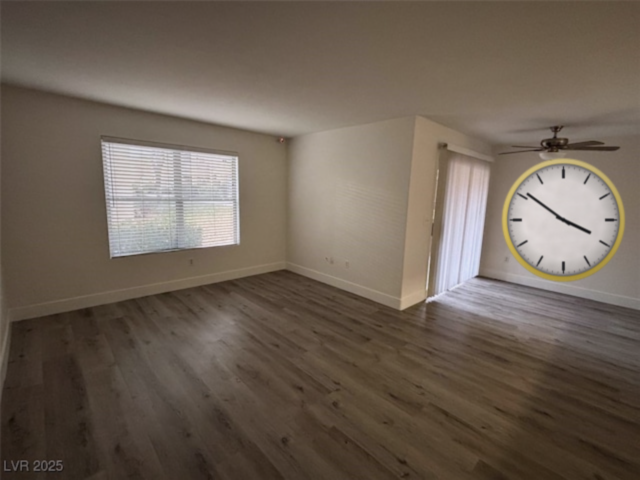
3:51
